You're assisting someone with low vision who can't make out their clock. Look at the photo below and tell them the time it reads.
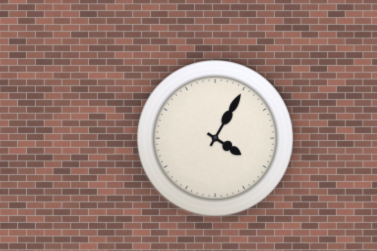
4:05
